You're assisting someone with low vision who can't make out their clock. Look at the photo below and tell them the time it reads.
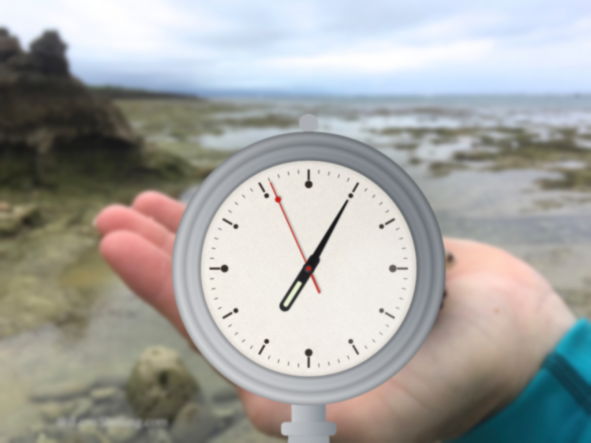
7:04:56
